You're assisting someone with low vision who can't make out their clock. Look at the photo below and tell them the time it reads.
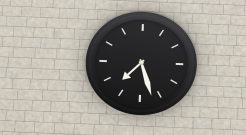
7:27
